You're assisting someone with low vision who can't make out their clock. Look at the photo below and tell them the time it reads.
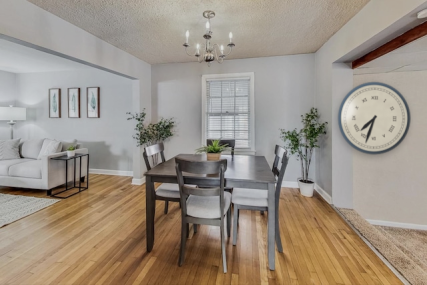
7:33
